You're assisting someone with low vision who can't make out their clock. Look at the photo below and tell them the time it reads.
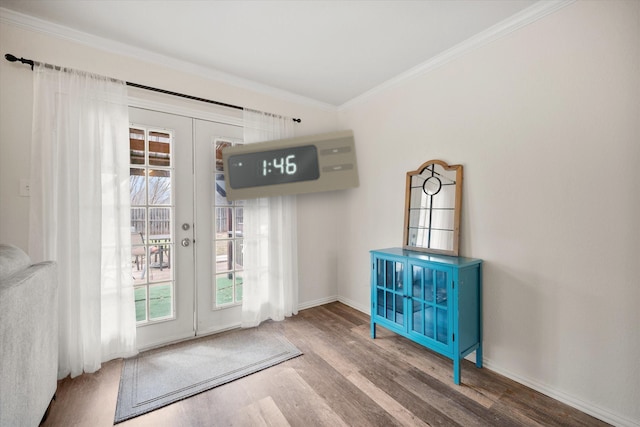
1:46
